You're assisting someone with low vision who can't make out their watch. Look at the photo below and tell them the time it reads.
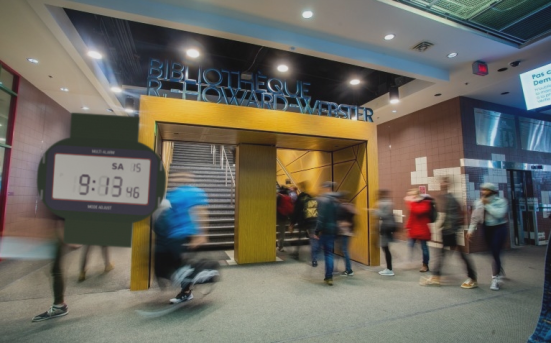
9:13:46
